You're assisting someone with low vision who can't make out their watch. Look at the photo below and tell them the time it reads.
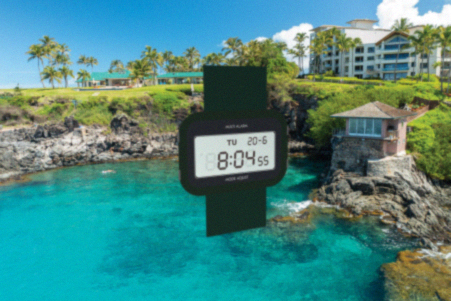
8:04
